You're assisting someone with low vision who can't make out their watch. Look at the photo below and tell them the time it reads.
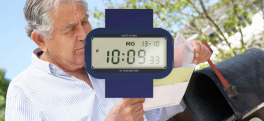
10:09:33
